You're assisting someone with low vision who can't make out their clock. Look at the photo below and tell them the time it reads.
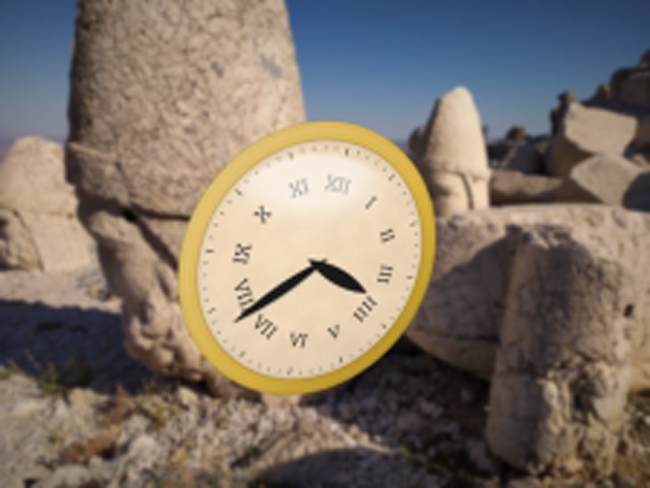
3:38
